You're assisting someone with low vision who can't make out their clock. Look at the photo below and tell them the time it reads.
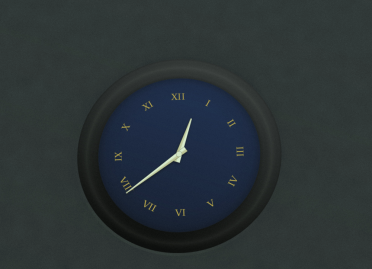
12:39
